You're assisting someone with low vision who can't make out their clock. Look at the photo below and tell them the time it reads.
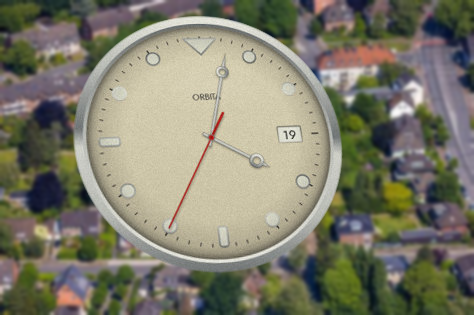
4:02:35
